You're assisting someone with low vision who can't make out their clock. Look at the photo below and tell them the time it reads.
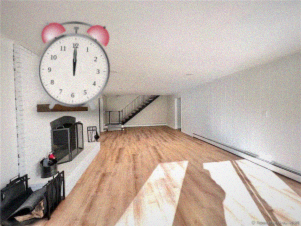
12:00
